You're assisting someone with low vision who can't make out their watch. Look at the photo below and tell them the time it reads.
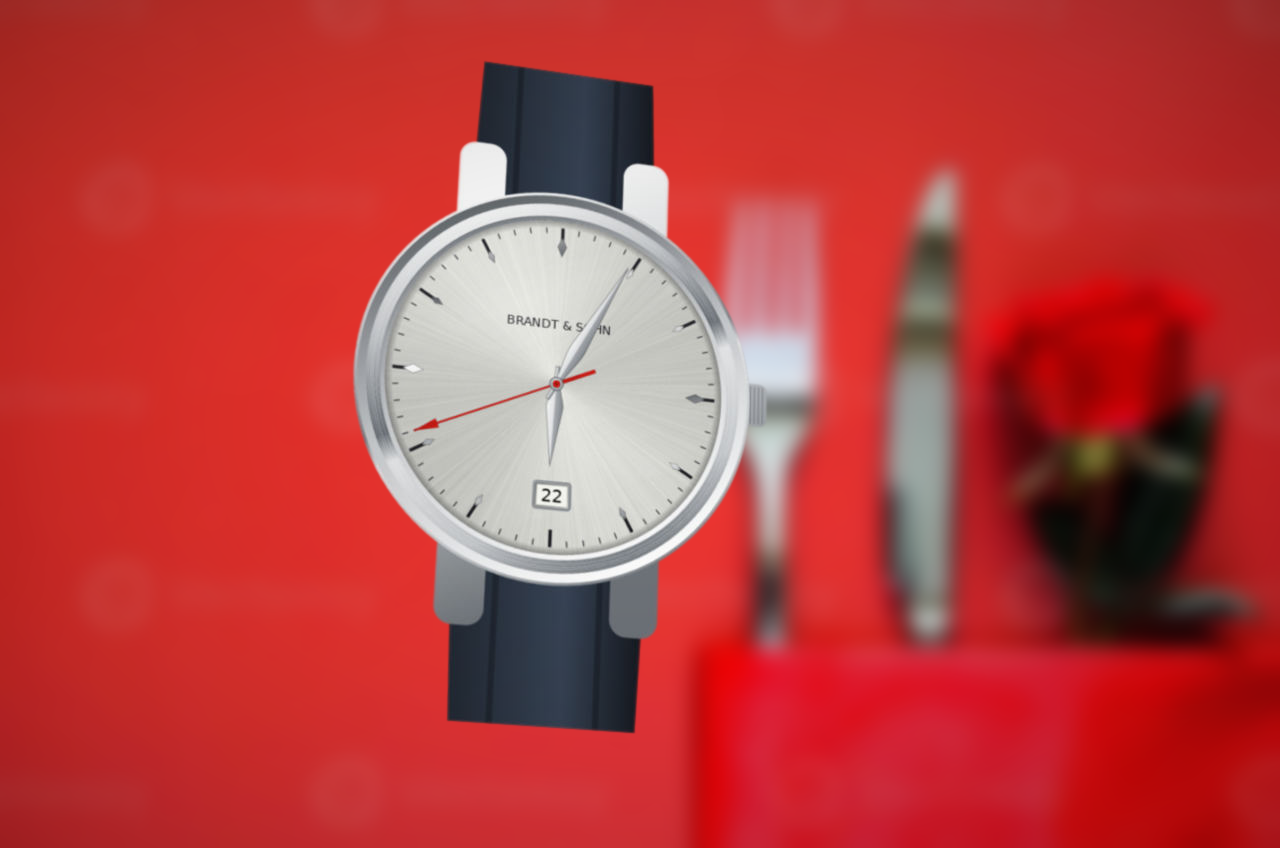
6:04:41
